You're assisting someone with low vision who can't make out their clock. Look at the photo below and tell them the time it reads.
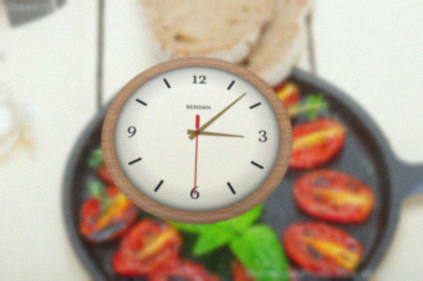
3:07:30
